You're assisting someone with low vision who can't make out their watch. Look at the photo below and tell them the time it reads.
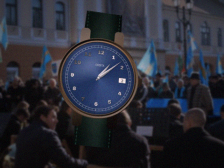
1:08
